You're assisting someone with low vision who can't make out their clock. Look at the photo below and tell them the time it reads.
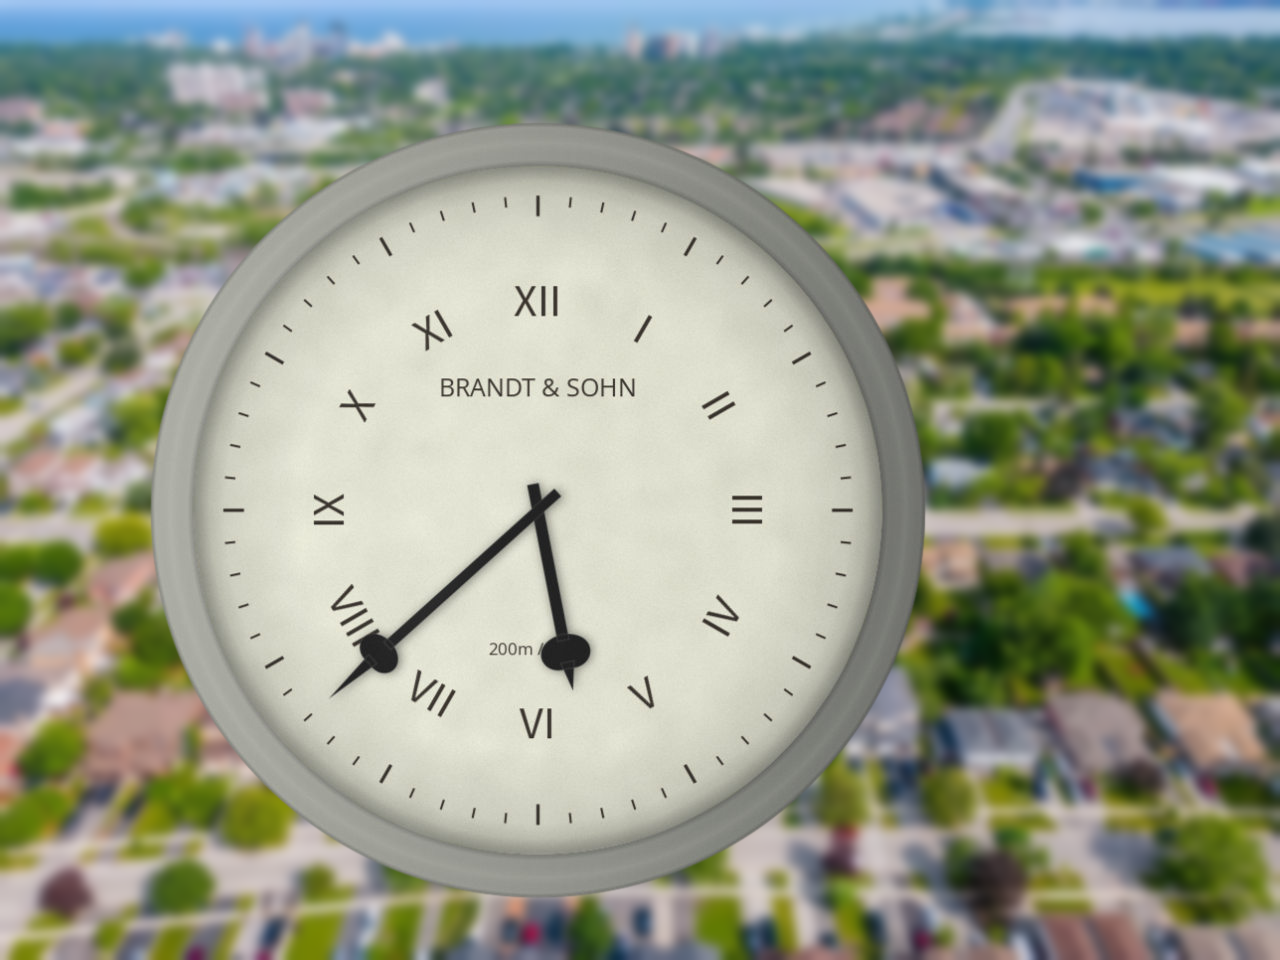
5:38
